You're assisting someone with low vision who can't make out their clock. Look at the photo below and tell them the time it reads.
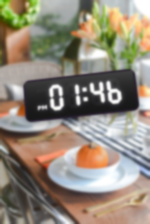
1:46
